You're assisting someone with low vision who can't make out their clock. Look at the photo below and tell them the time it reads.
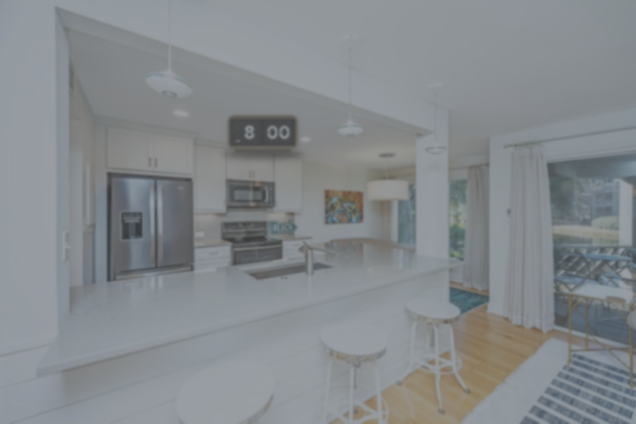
8:00
